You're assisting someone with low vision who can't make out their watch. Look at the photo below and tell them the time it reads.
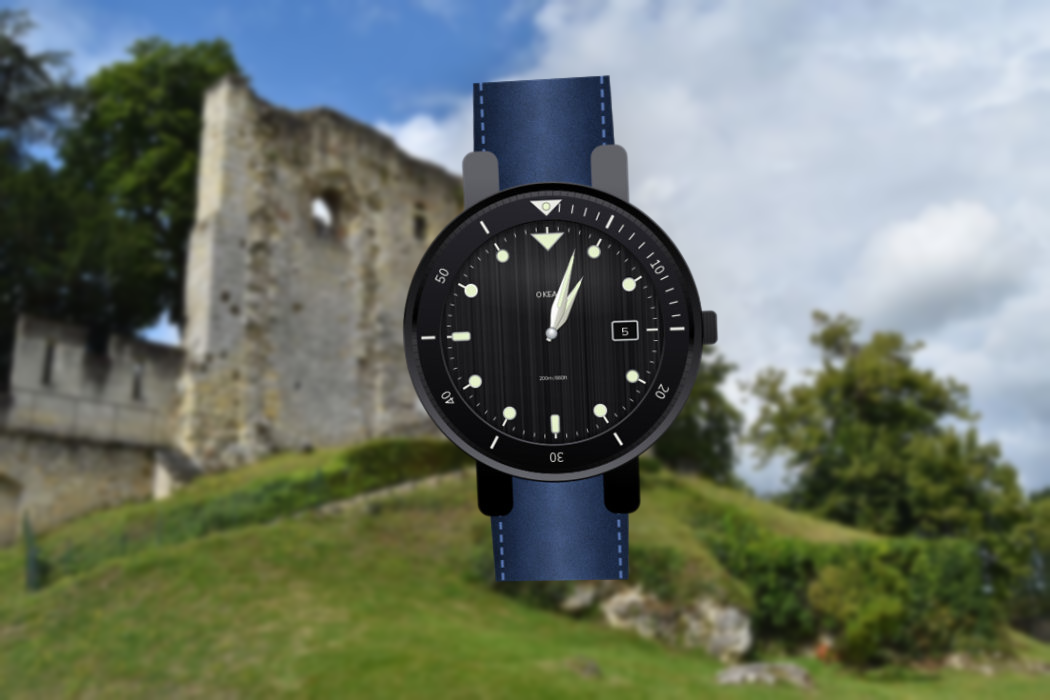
1:03
